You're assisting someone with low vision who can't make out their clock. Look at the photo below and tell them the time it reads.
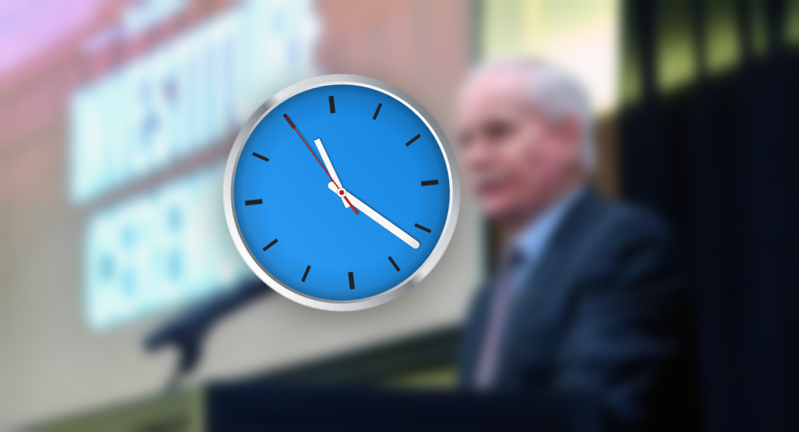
11:21:55
